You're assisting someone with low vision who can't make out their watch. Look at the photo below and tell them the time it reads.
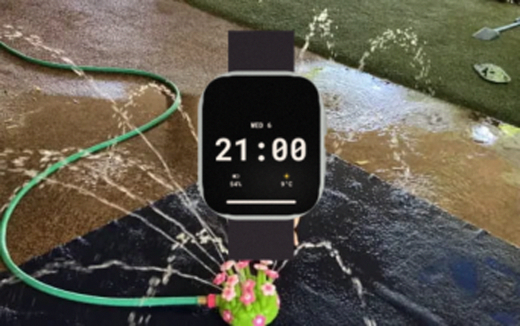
21:00
